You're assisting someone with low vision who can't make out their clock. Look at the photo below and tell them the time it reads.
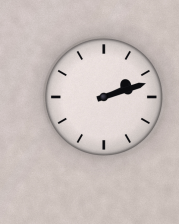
2:12
